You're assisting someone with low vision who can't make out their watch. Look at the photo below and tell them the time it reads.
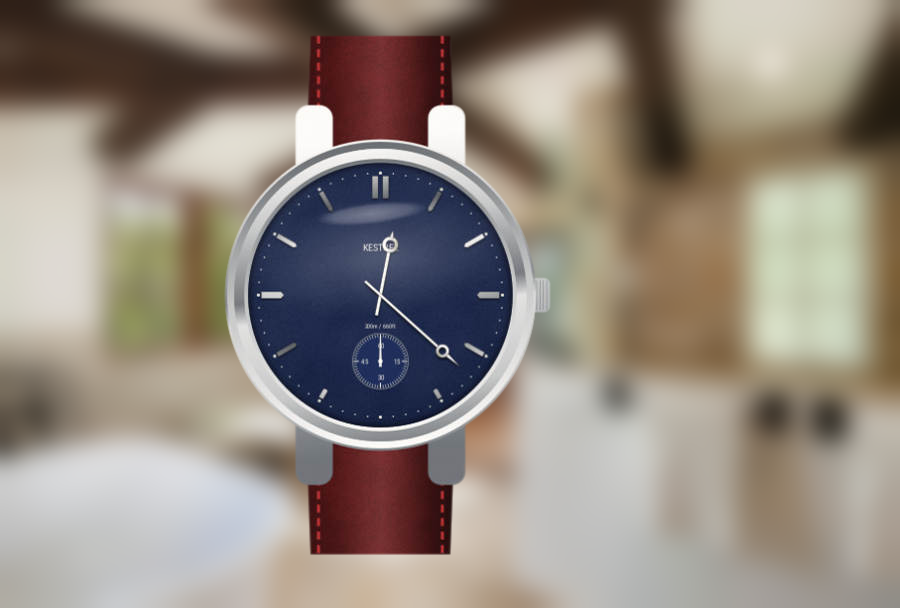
12:22
